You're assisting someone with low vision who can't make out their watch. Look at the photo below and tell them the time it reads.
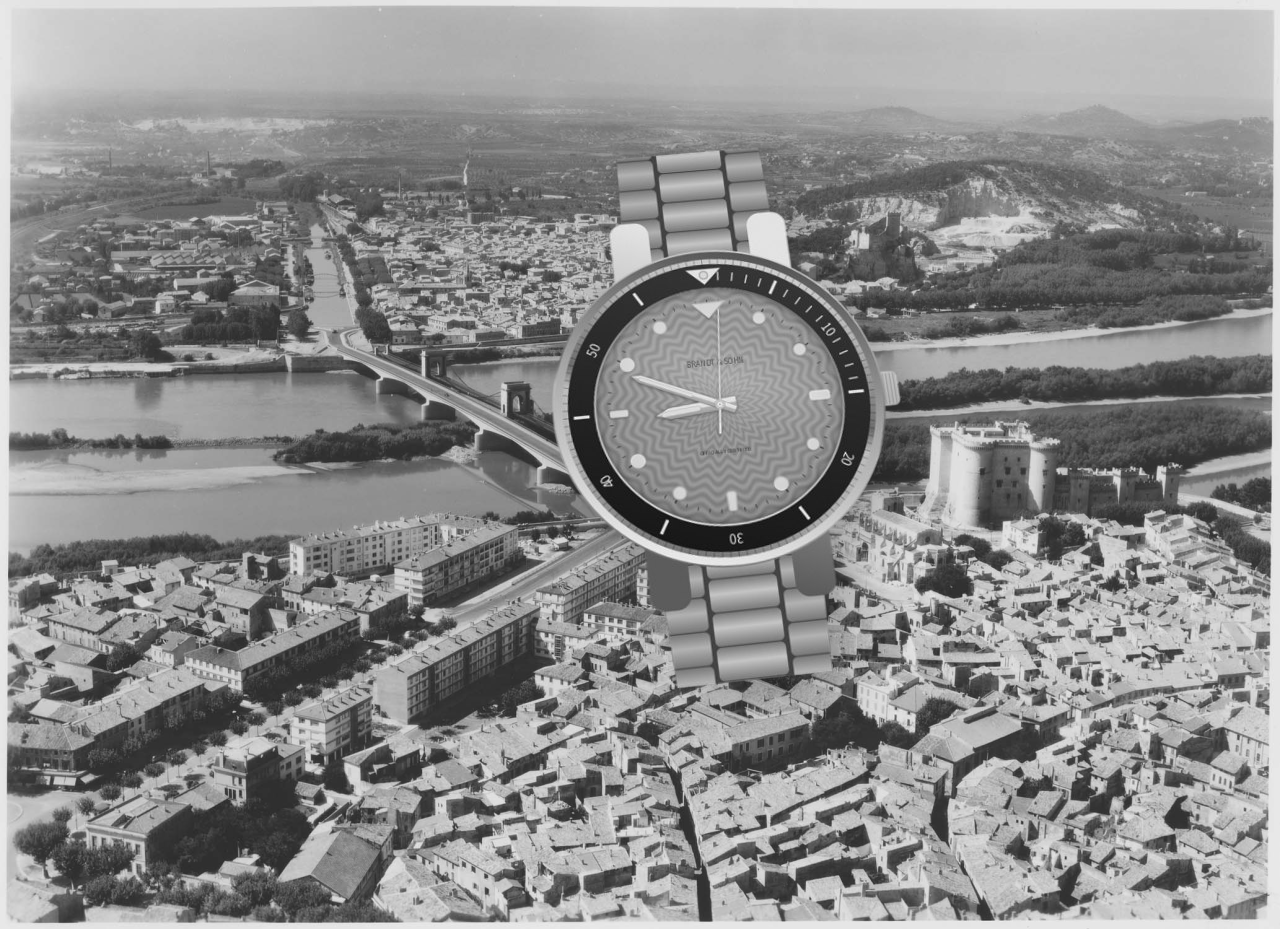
8:49:01
